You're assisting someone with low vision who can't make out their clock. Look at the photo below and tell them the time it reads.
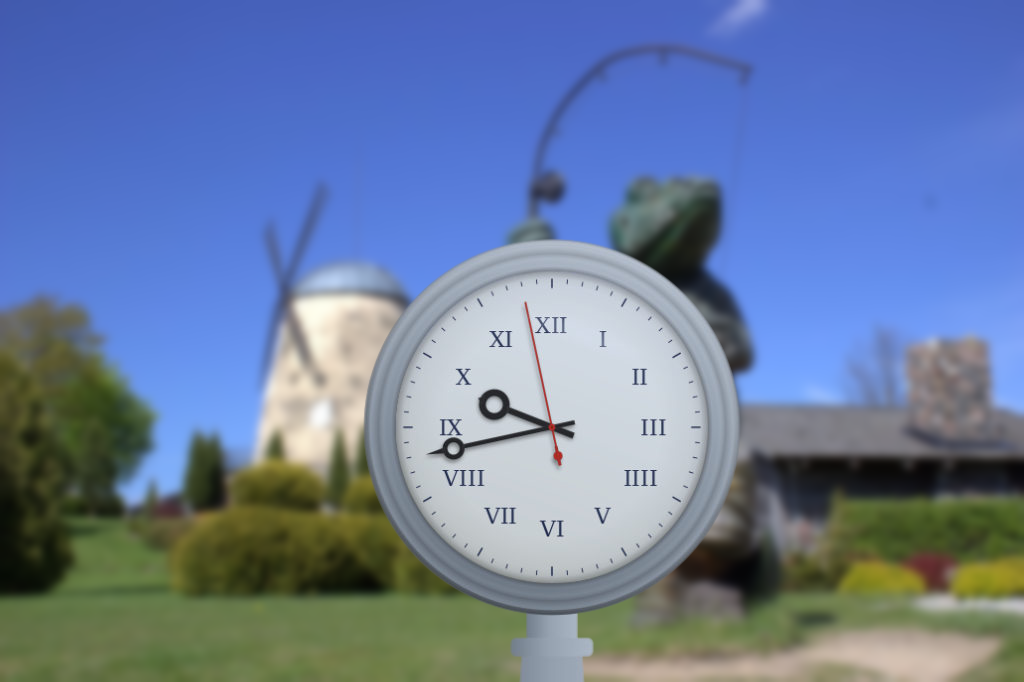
9:42:58
